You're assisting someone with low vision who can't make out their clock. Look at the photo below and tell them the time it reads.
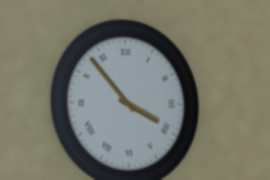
3:53
